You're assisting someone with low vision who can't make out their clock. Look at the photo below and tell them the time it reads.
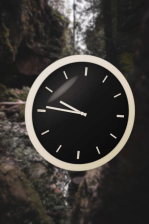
9:46
